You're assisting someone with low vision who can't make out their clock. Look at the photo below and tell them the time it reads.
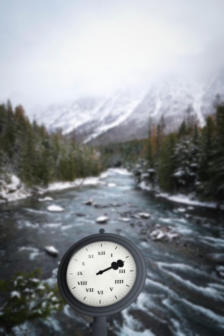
2:11
